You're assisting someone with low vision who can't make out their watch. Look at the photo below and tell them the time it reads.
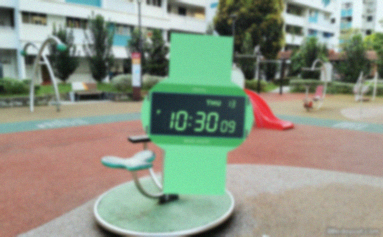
10:30
